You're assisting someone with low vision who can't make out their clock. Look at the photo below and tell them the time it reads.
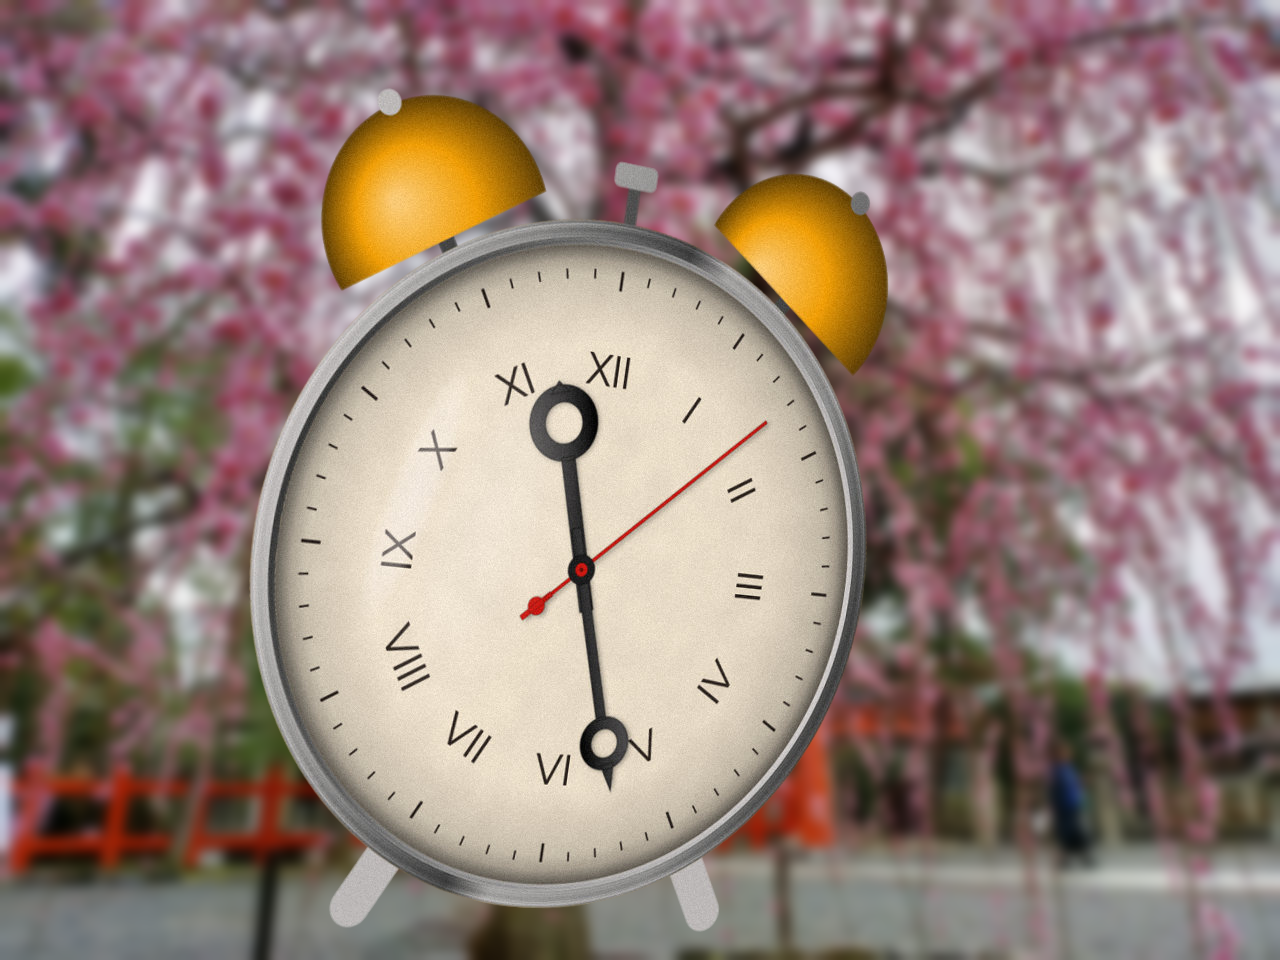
11:27:08
